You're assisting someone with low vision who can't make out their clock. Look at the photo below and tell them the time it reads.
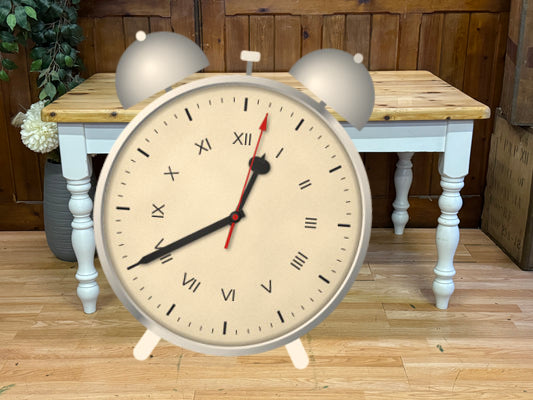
12:40:02
